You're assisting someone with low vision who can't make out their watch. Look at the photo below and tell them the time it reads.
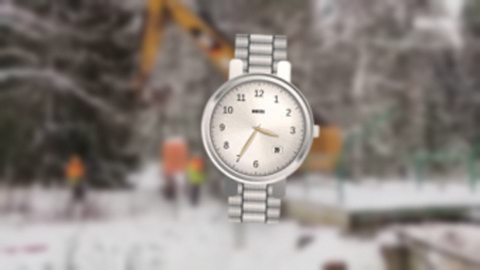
3:35
